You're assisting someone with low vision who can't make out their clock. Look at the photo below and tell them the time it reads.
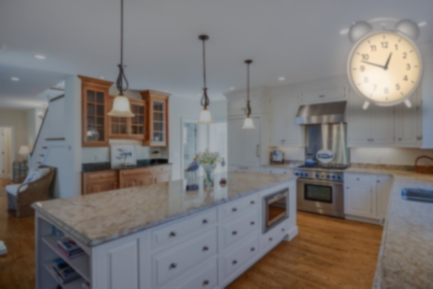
12:48
